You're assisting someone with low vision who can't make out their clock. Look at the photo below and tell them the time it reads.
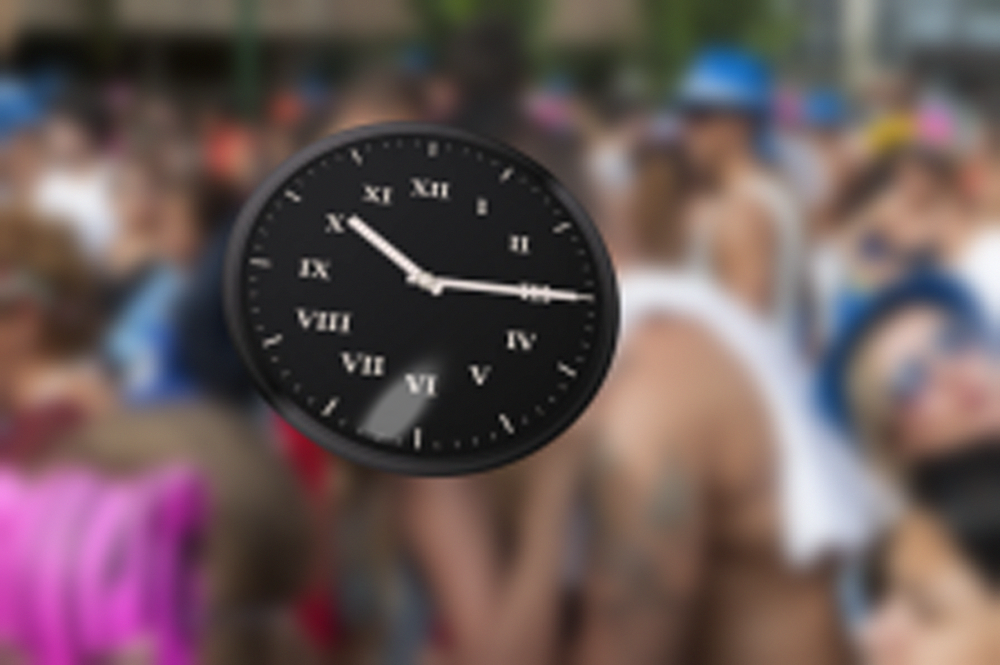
10:15
